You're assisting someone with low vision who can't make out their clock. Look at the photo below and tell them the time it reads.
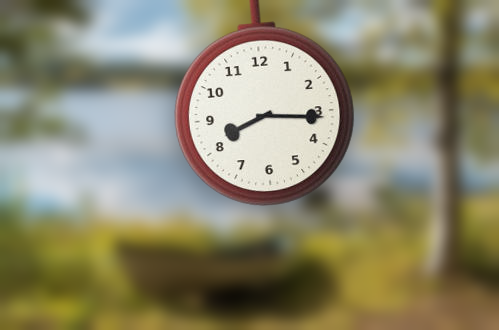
8:16
